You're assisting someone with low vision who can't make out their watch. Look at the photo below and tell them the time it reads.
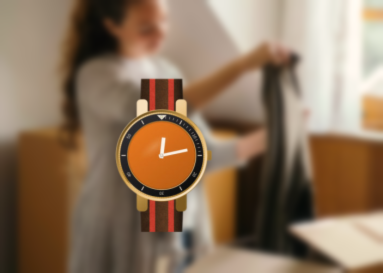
12:13
